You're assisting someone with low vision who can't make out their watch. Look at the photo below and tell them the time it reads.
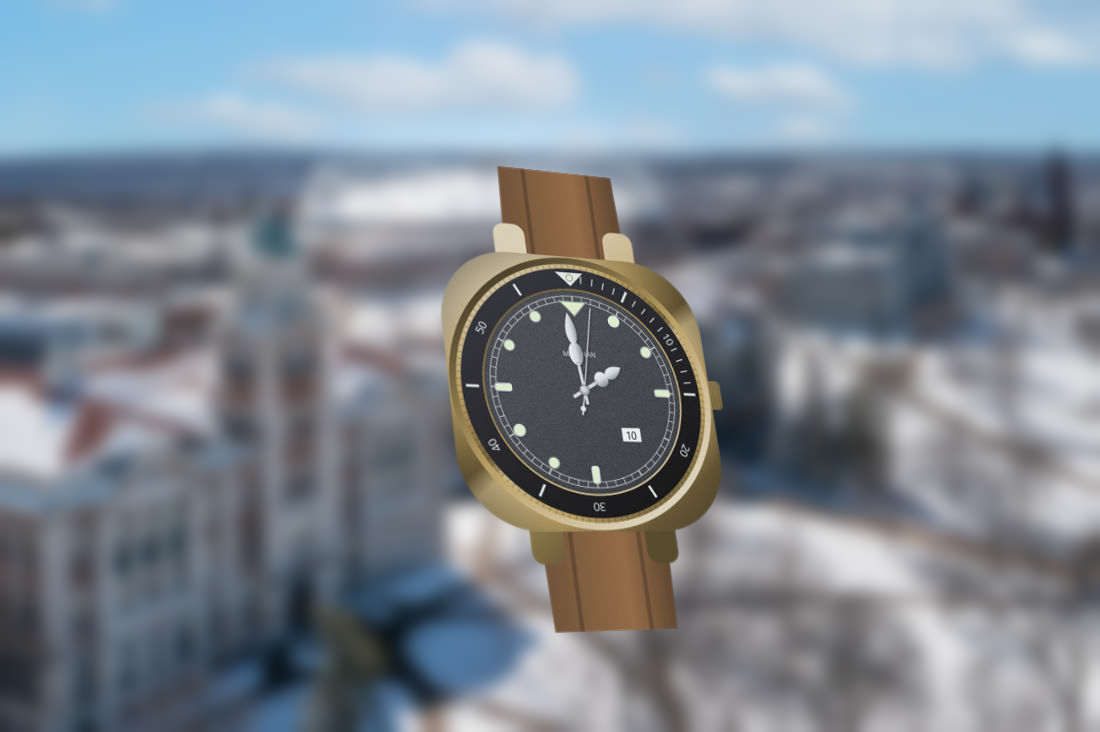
1:59:02
